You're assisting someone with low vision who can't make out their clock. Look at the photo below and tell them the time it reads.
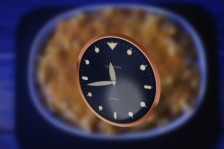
11:43
